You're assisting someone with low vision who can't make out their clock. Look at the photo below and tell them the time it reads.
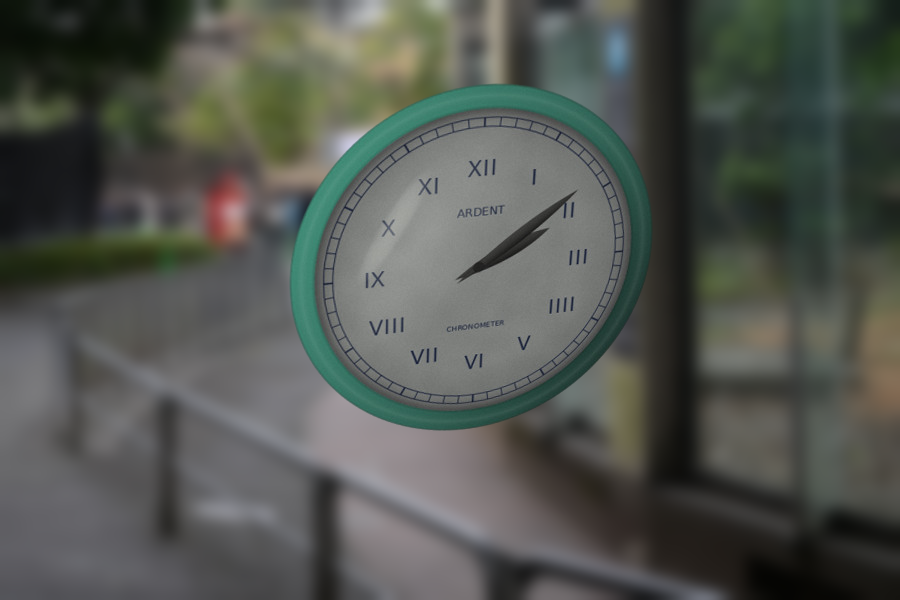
2:09
